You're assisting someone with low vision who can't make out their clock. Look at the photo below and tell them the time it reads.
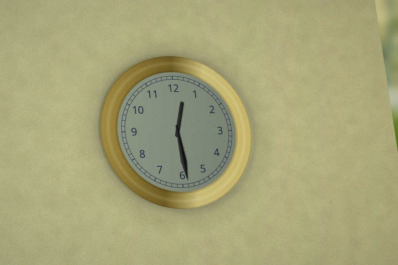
12:29
